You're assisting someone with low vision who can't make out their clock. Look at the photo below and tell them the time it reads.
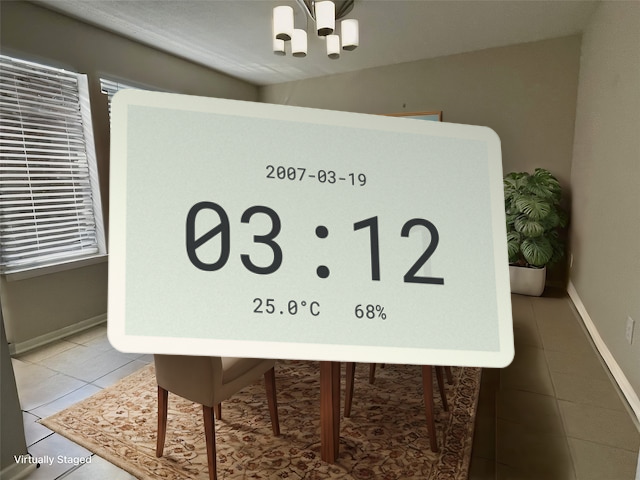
3:12
